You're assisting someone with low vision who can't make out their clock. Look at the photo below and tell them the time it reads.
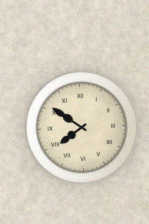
7:51
